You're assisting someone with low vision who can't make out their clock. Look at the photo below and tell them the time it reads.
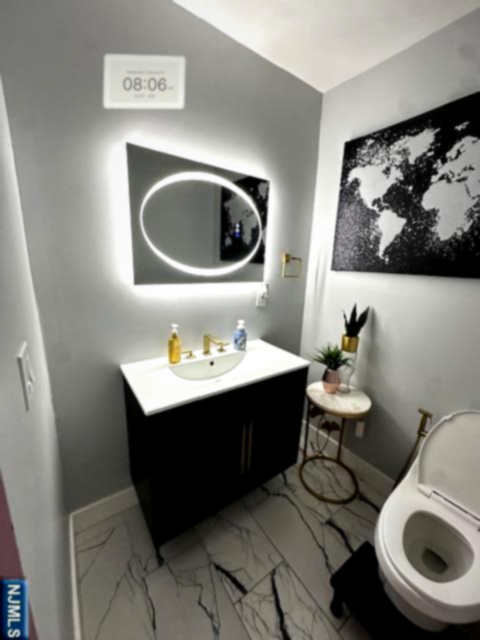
8:06
